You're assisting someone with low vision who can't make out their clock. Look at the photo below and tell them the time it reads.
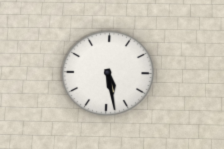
5:28
